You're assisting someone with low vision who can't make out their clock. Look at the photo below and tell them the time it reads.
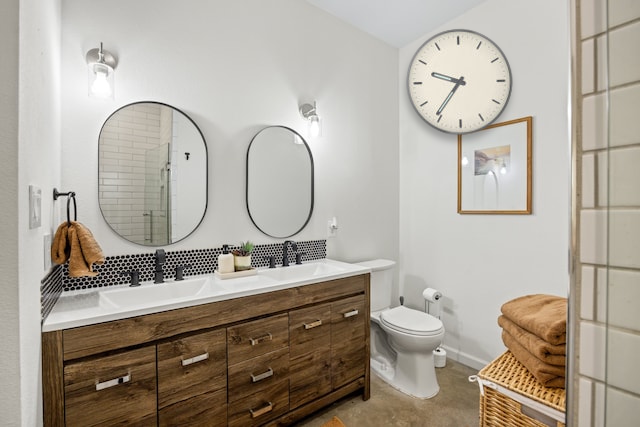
9:36
